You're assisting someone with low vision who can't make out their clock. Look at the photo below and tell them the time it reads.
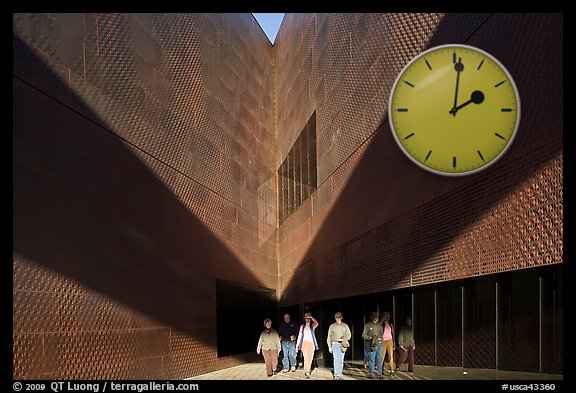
2:01
